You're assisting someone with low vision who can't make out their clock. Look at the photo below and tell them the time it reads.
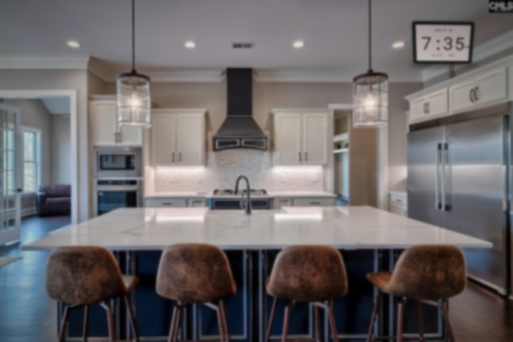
7:35
